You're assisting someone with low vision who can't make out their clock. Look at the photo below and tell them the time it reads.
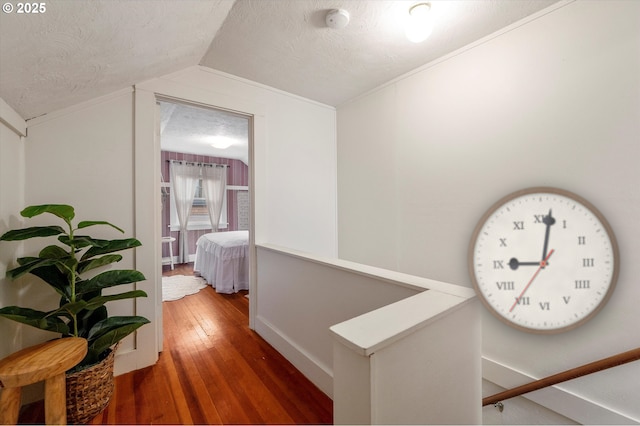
9:01:36
